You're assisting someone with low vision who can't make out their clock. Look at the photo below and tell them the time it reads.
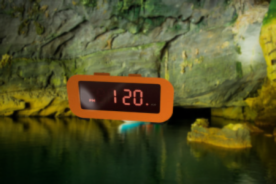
1:20
